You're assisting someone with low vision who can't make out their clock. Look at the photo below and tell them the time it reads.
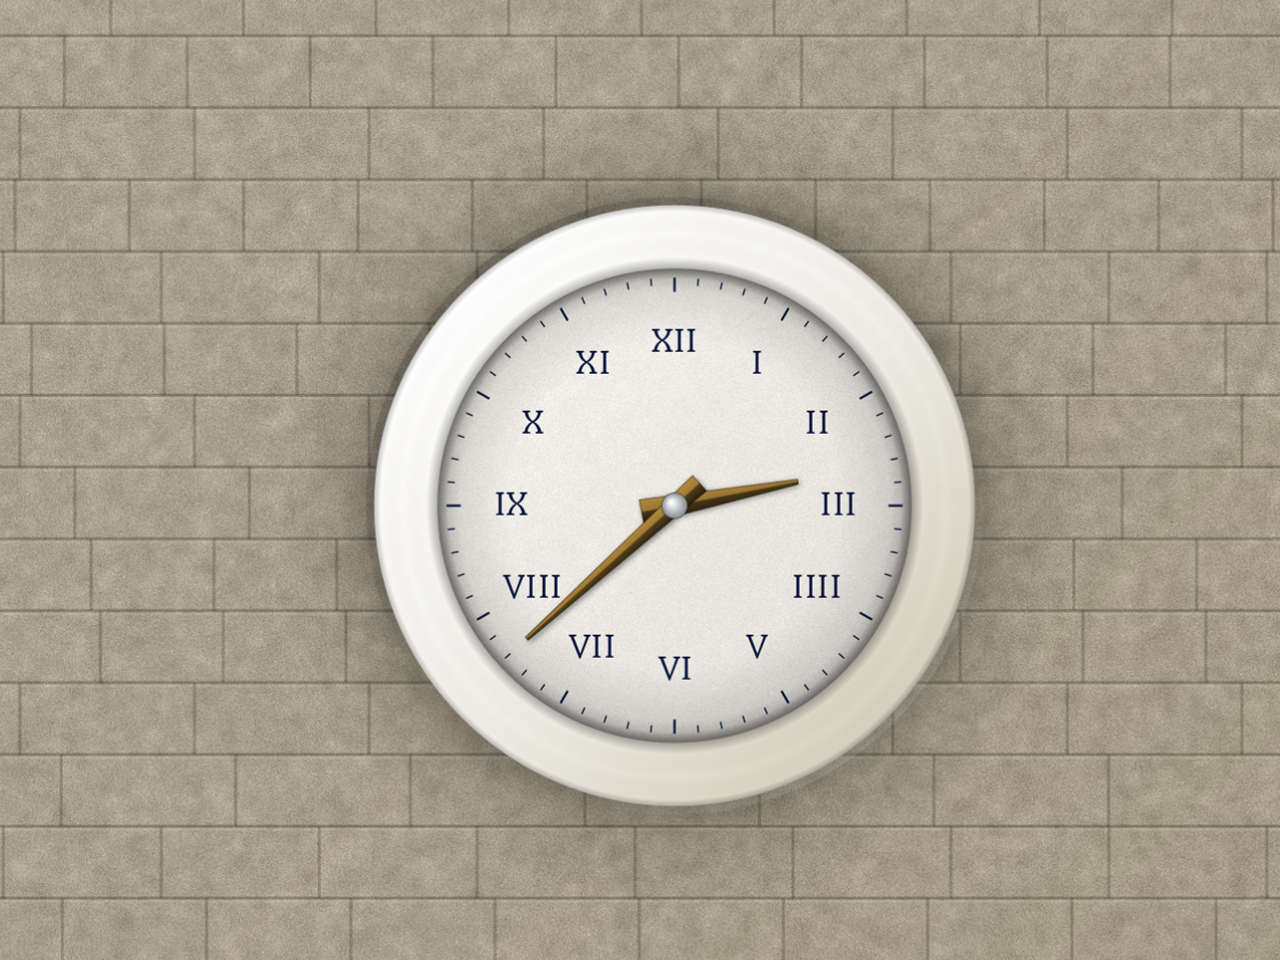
2:38
